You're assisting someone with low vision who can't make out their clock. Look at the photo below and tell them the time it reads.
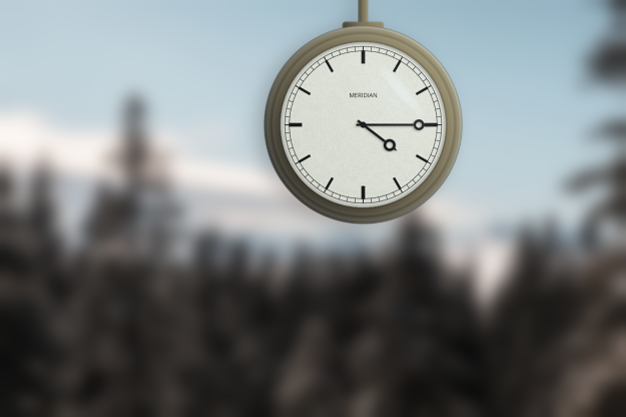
4:15
